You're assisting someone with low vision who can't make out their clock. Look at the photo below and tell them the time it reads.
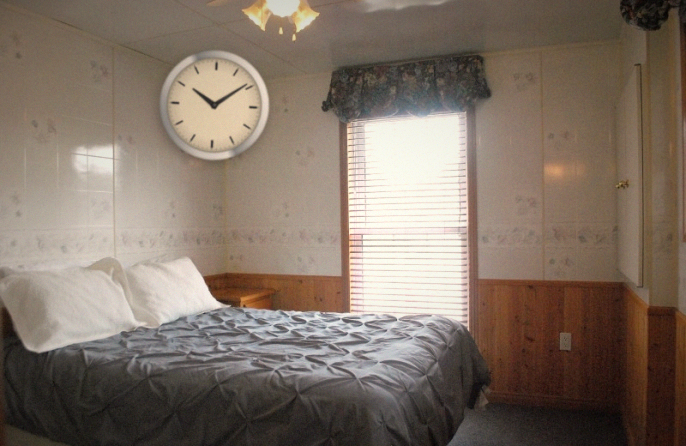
10:09
